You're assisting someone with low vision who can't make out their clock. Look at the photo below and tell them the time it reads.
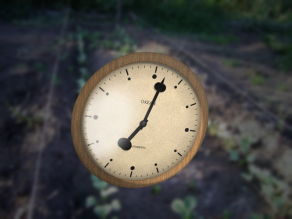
7:02
